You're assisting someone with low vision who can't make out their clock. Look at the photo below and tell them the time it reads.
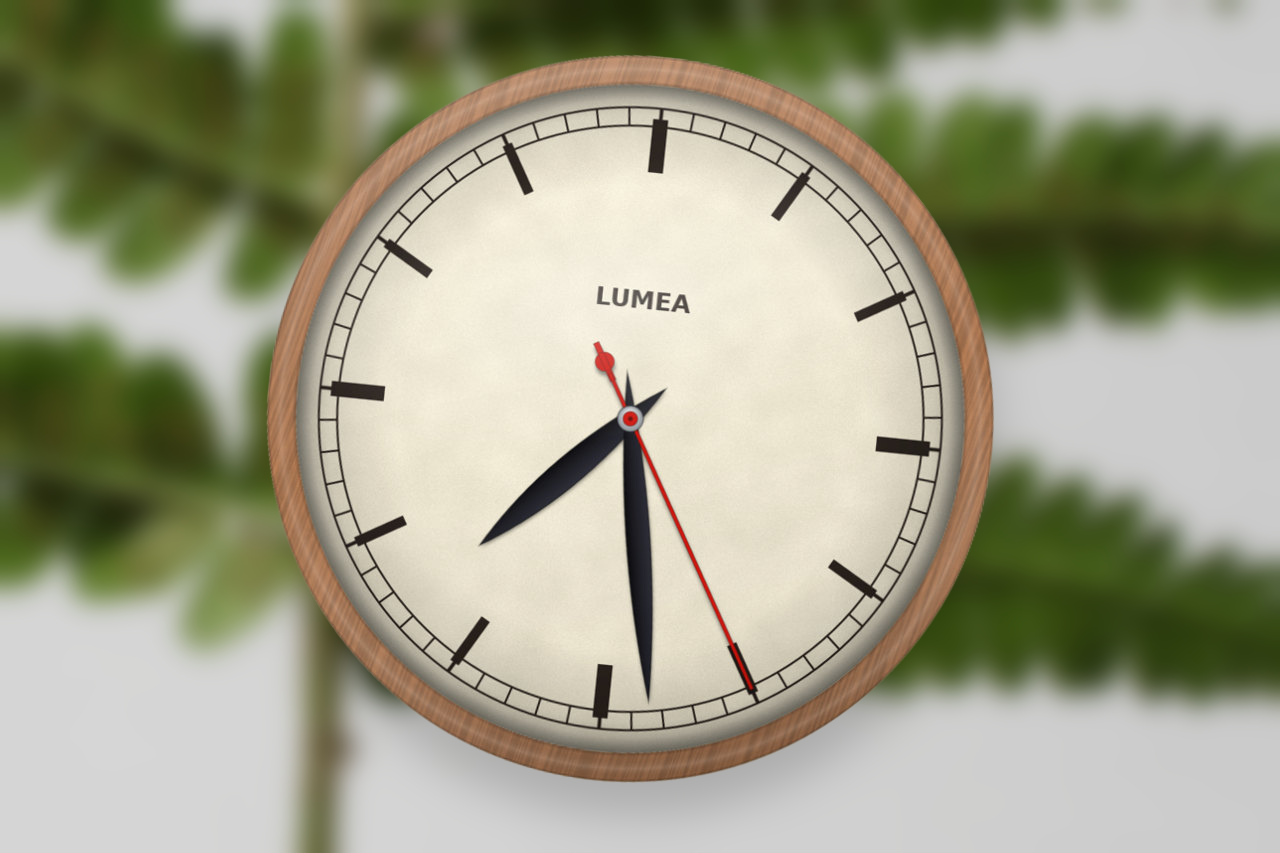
7:28:25
